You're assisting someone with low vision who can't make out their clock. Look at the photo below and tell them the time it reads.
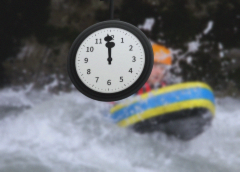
11:59
